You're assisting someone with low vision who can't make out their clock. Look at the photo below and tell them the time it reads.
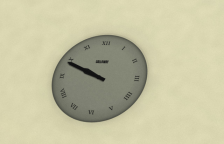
9:49
